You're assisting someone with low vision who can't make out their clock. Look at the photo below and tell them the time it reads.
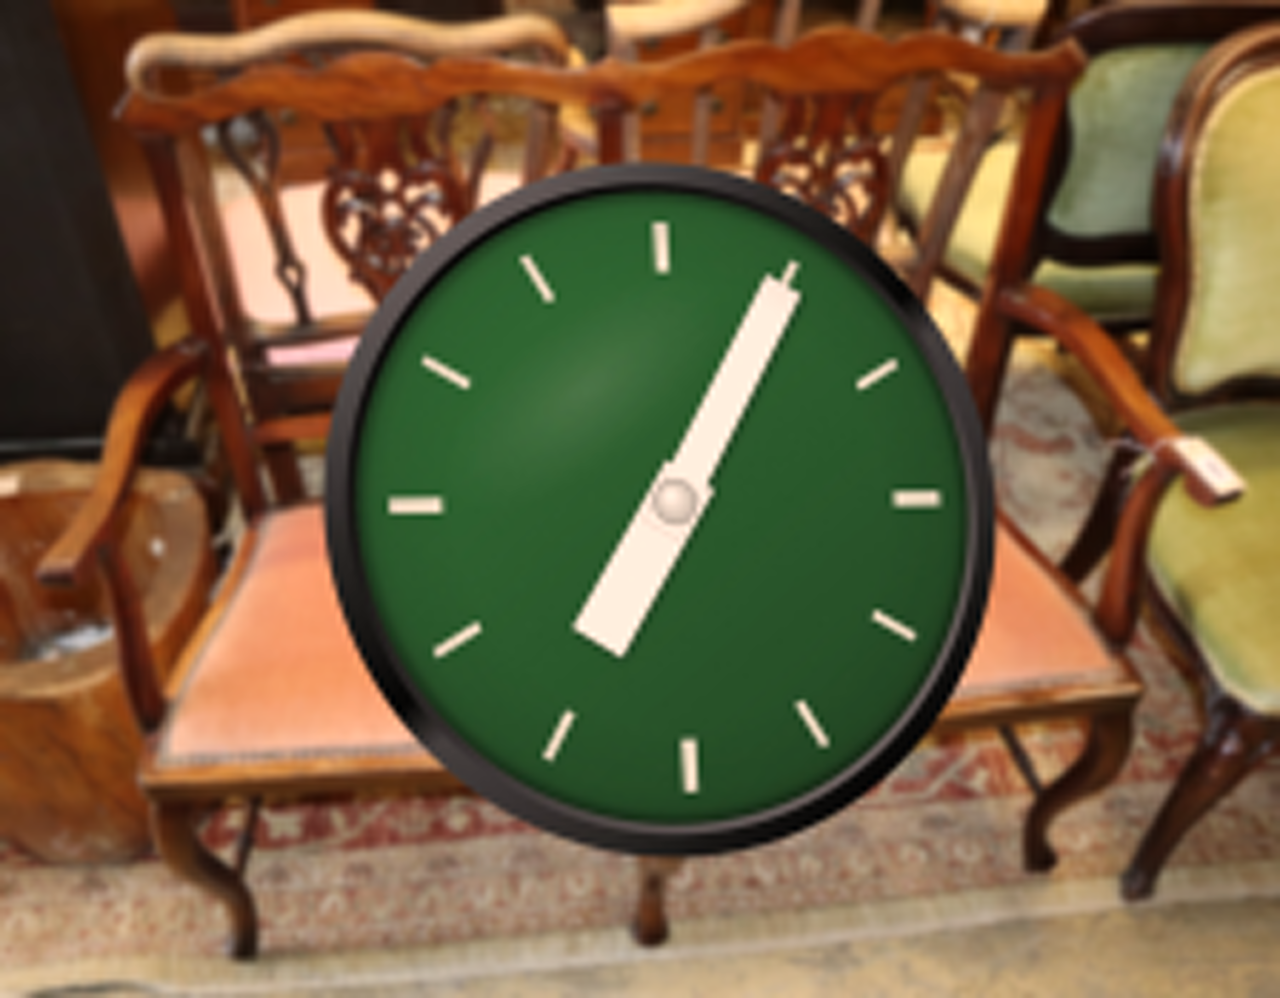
7:05
